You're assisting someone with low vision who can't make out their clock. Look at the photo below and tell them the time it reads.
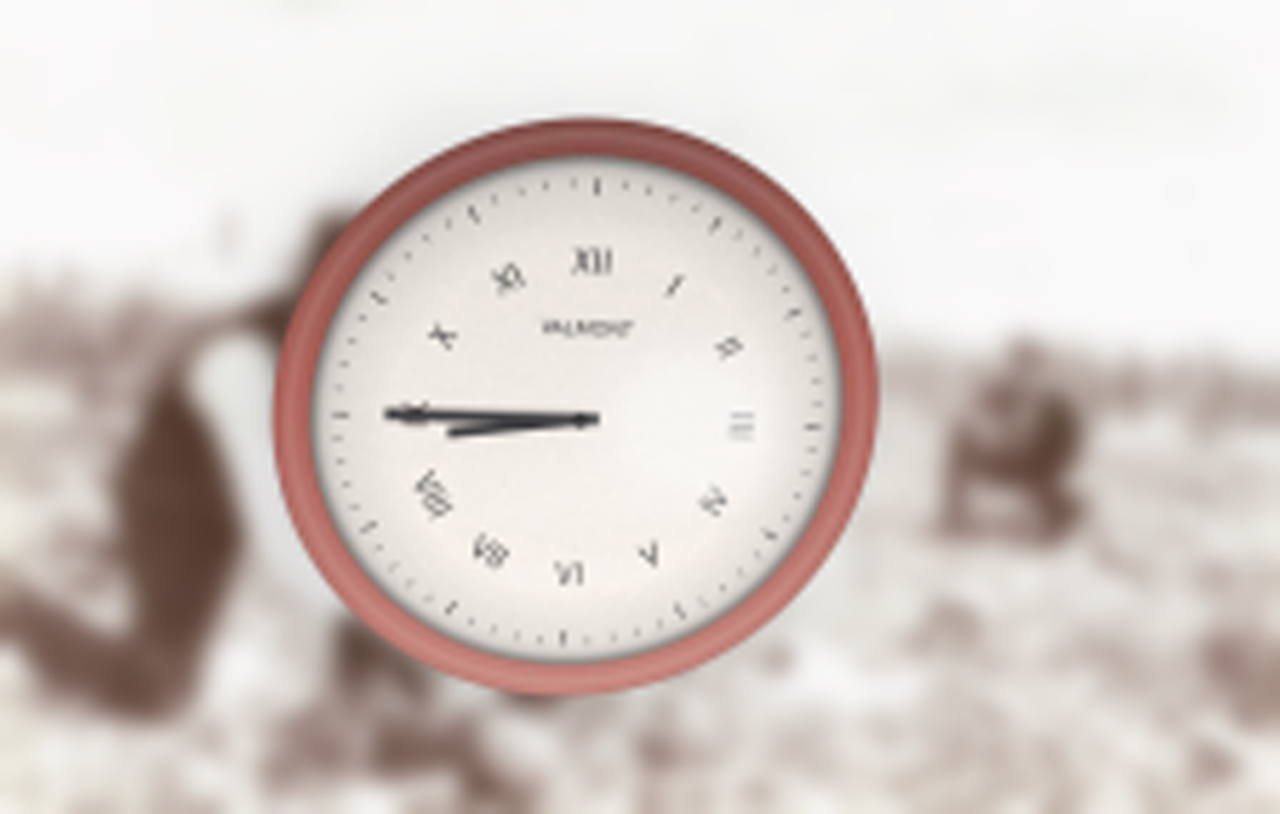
8:45
